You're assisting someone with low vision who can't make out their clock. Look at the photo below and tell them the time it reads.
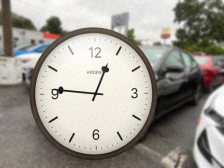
12:46
